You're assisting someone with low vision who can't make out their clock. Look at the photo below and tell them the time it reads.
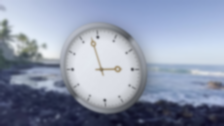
2:58
